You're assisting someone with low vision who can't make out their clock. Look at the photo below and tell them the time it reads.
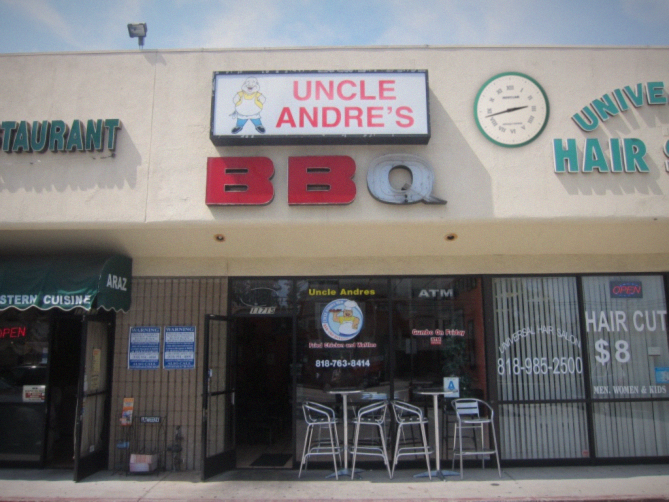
2:43
